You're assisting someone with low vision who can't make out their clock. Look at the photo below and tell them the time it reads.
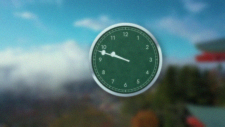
9:48
